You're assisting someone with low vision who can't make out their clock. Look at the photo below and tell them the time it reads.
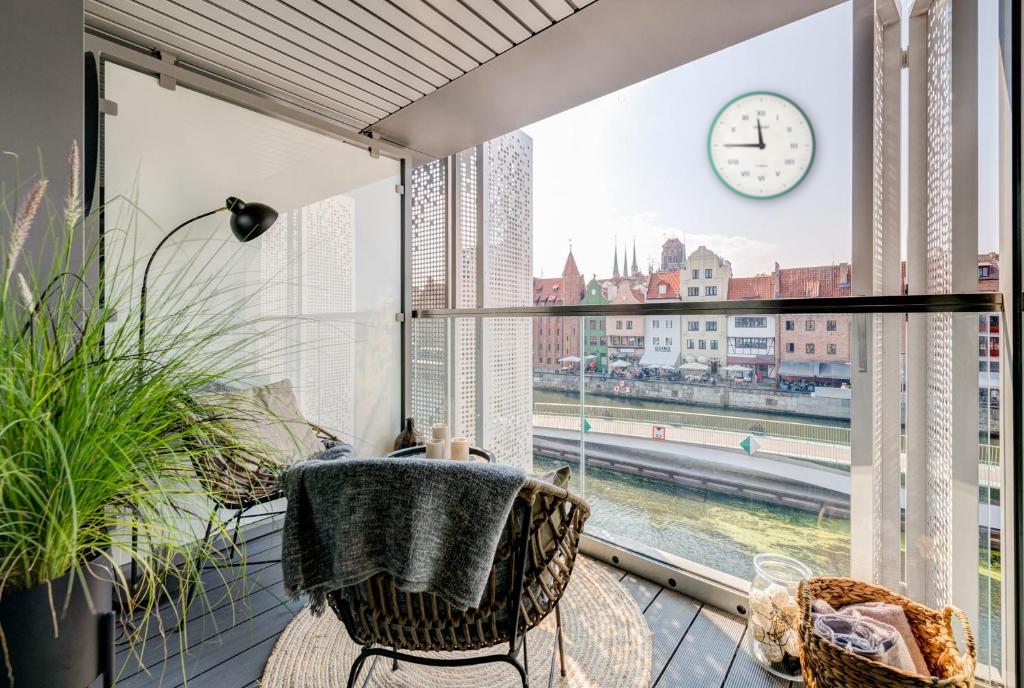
11:45
